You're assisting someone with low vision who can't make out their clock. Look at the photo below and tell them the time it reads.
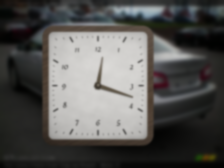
12:18
